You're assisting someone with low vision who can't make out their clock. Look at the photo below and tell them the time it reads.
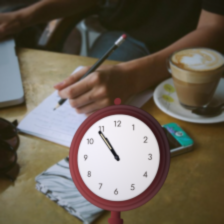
10:54
